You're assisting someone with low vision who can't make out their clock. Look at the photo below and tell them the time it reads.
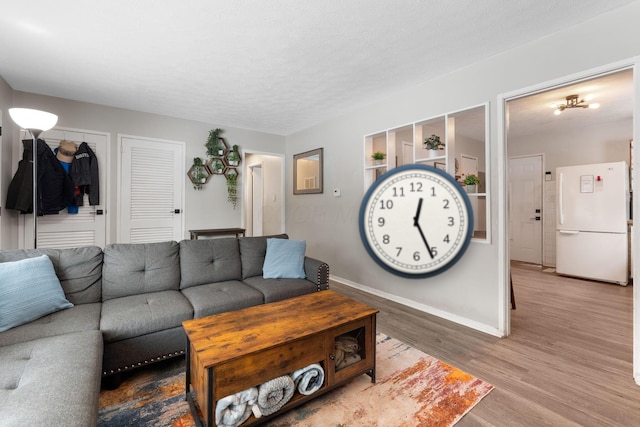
12:26
